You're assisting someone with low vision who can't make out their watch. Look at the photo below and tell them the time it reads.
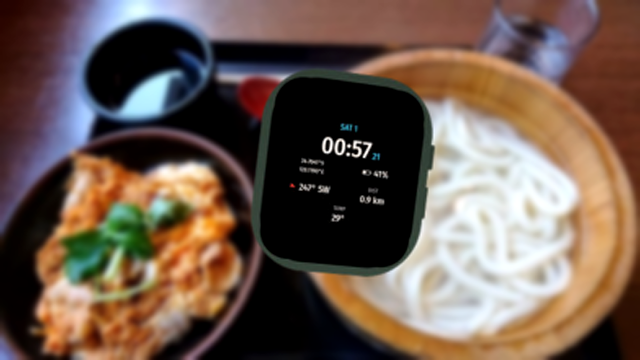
0:57
